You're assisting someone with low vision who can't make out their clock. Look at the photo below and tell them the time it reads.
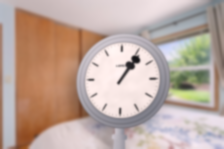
1:06
